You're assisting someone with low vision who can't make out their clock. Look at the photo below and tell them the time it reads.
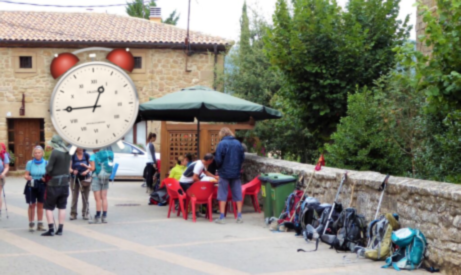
12:45
